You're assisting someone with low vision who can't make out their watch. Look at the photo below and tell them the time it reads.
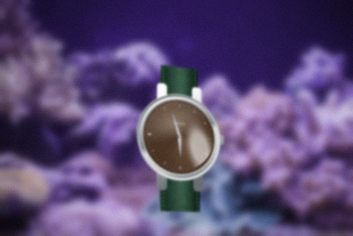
5:57
